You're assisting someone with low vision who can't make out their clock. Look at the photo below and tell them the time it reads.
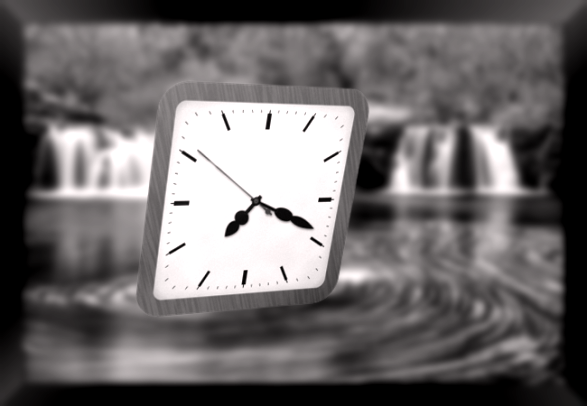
7:18:51
